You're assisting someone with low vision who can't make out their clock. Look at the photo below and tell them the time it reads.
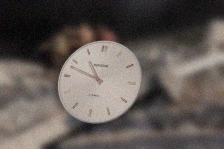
10:48
